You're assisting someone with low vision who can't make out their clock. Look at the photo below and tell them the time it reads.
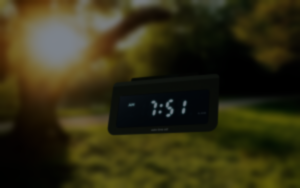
7:51
